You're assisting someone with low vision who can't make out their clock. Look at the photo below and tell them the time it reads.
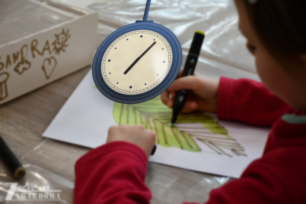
7:06
